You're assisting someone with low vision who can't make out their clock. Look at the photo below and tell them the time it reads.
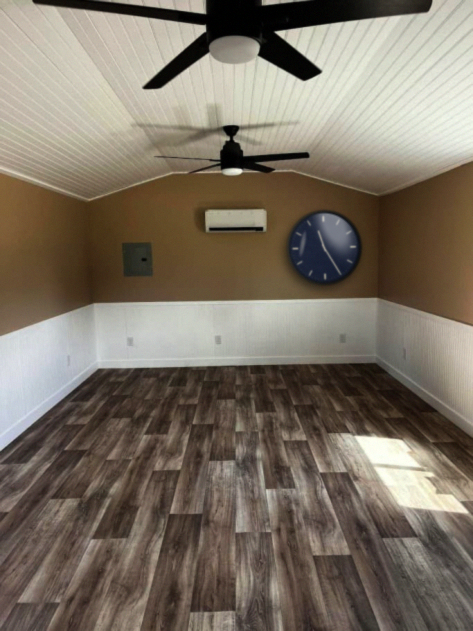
11:25
